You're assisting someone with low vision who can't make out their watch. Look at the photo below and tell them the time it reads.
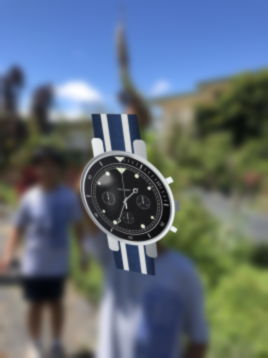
1:34
